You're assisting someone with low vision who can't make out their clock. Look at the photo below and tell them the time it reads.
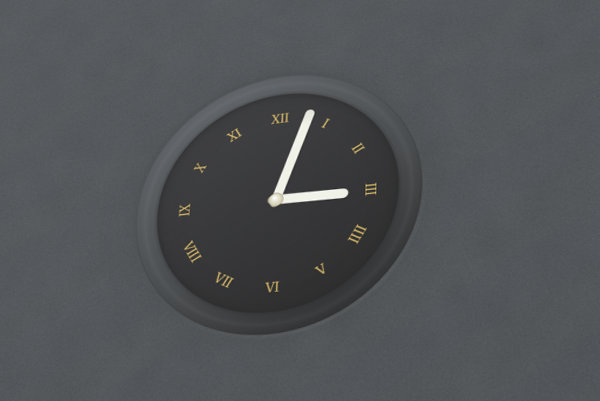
3:03
